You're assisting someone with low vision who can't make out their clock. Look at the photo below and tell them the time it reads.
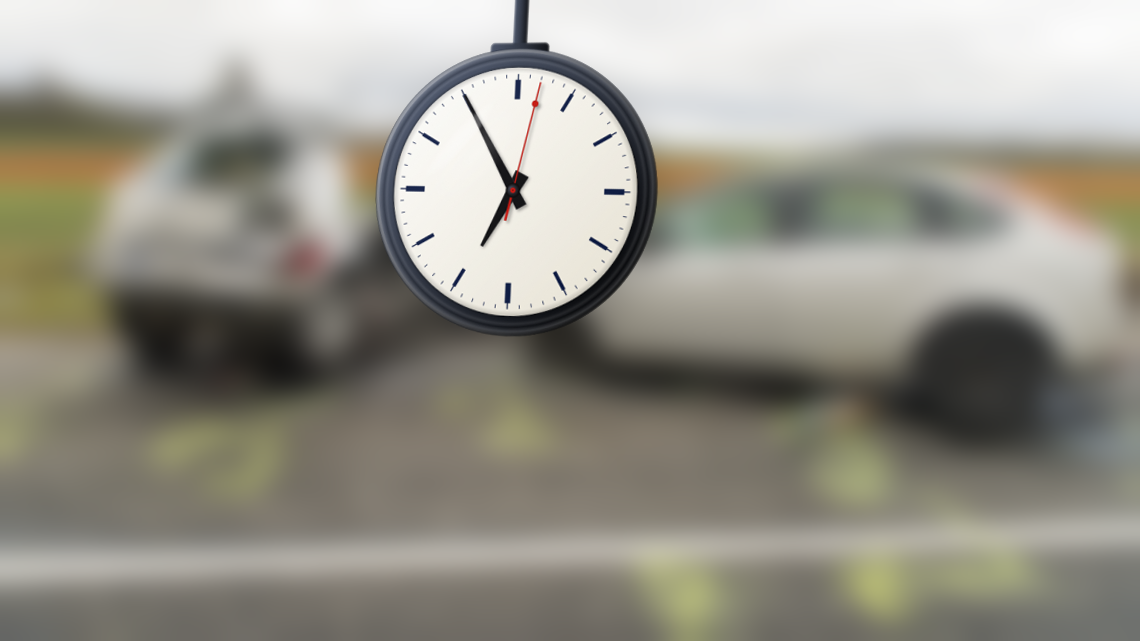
6:55:02
